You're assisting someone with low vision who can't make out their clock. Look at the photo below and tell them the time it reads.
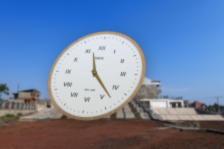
11:23
